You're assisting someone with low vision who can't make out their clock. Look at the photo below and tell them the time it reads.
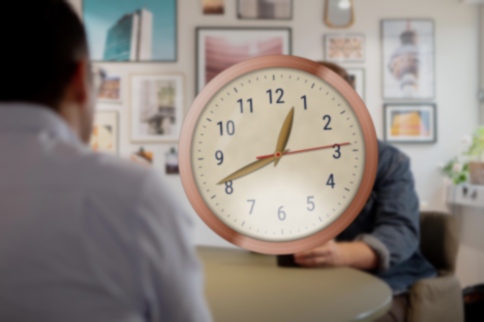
12:41:14
